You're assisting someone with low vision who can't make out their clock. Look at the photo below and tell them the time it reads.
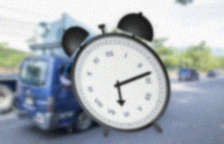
6:13
